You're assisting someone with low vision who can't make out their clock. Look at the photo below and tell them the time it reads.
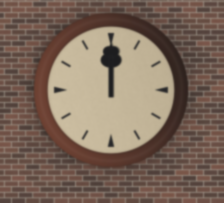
12:00
